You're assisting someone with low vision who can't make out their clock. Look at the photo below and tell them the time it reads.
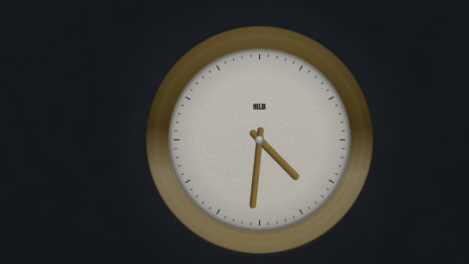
4:31
